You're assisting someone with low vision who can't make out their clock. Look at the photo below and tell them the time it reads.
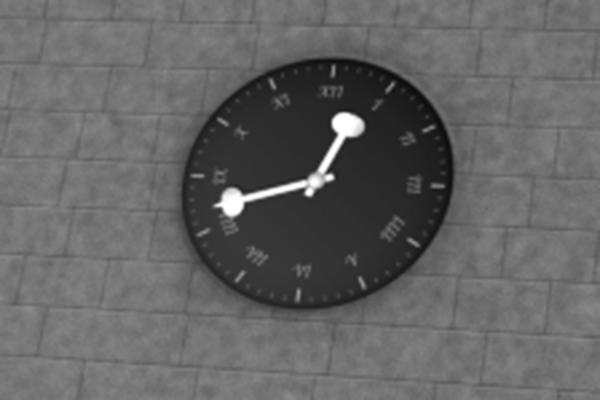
12:42
